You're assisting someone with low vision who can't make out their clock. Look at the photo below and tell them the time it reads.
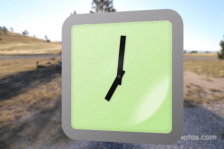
7:01
